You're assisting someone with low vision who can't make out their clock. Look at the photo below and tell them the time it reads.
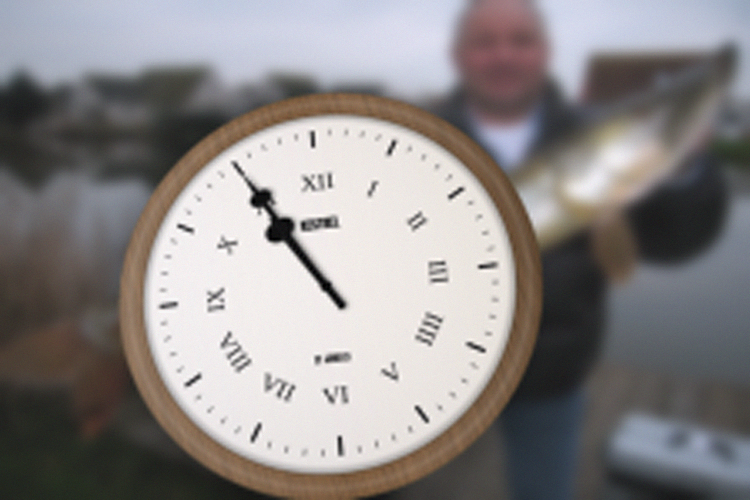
10:55
